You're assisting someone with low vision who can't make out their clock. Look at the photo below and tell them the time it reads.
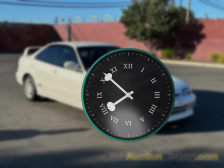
7:52
